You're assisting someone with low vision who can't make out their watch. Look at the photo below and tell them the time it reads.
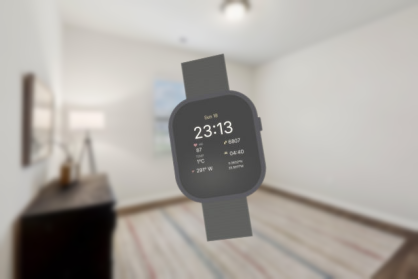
23:13
